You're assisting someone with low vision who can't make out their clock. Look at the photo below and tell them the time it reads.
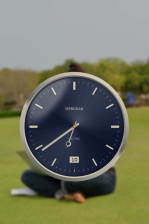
6:39
